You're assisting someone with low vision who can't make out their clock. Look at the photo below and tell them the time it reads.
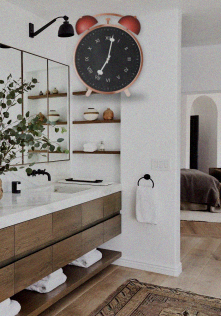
7:02
